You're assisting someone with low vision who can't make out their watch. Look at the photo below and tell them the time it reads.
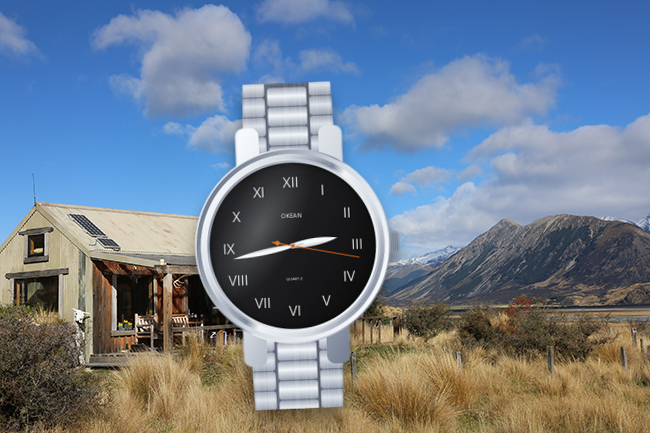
2:43:17
